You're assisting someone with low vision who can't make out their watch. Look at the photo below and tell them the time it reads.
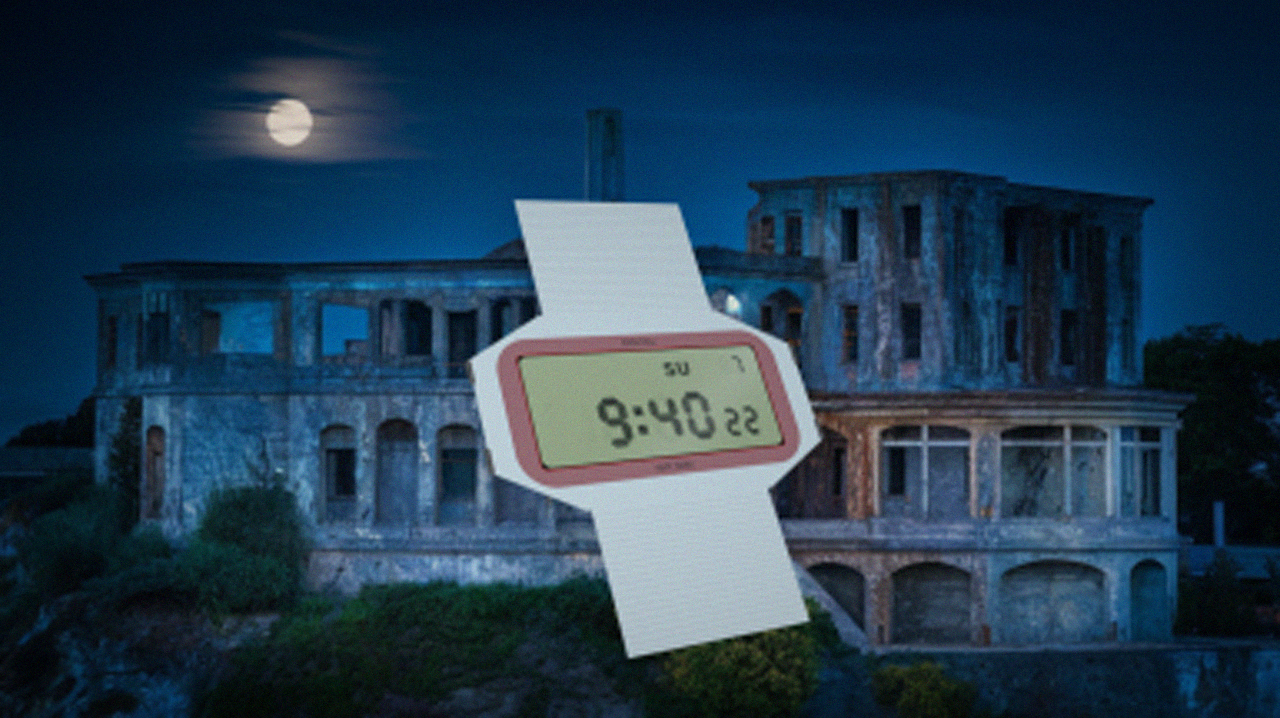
9:40:22
